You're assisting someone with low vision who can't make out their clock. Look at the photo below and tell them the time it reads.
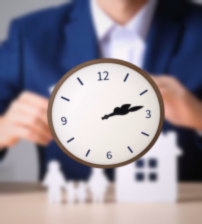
2:13
